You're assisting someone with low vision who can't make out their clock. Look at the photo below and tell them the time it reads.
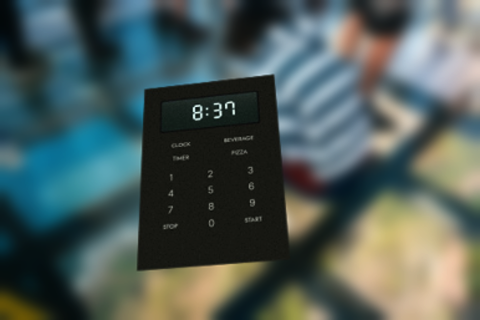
8:37
